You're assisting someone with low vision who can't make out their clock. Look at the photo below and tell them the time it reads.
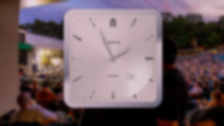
1:56
